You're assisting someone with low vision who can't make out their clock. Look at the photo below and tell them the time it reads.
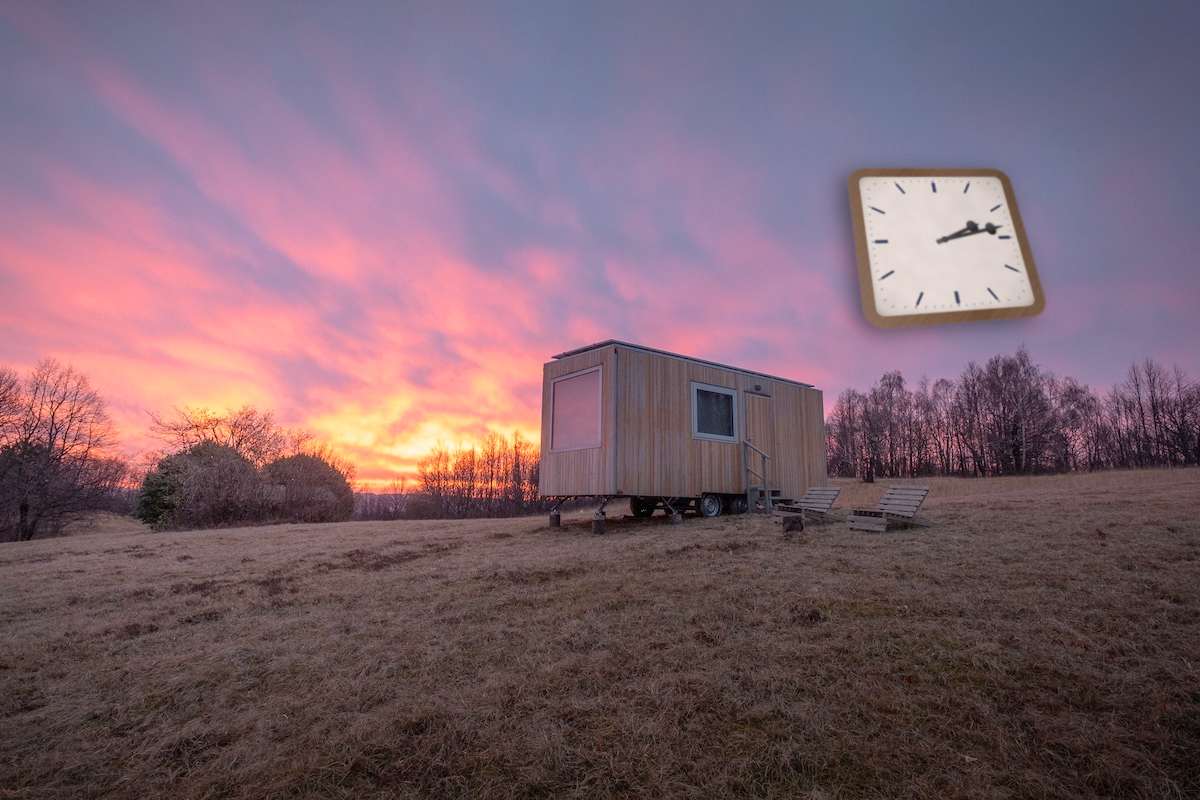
2:13
